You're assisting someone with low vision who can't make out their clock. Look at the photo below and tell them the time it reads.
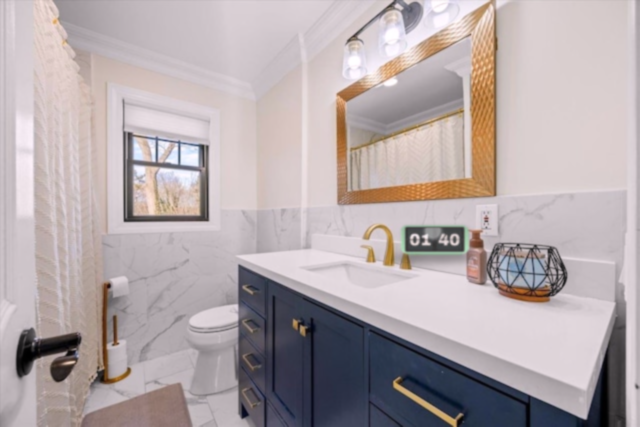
1:40
